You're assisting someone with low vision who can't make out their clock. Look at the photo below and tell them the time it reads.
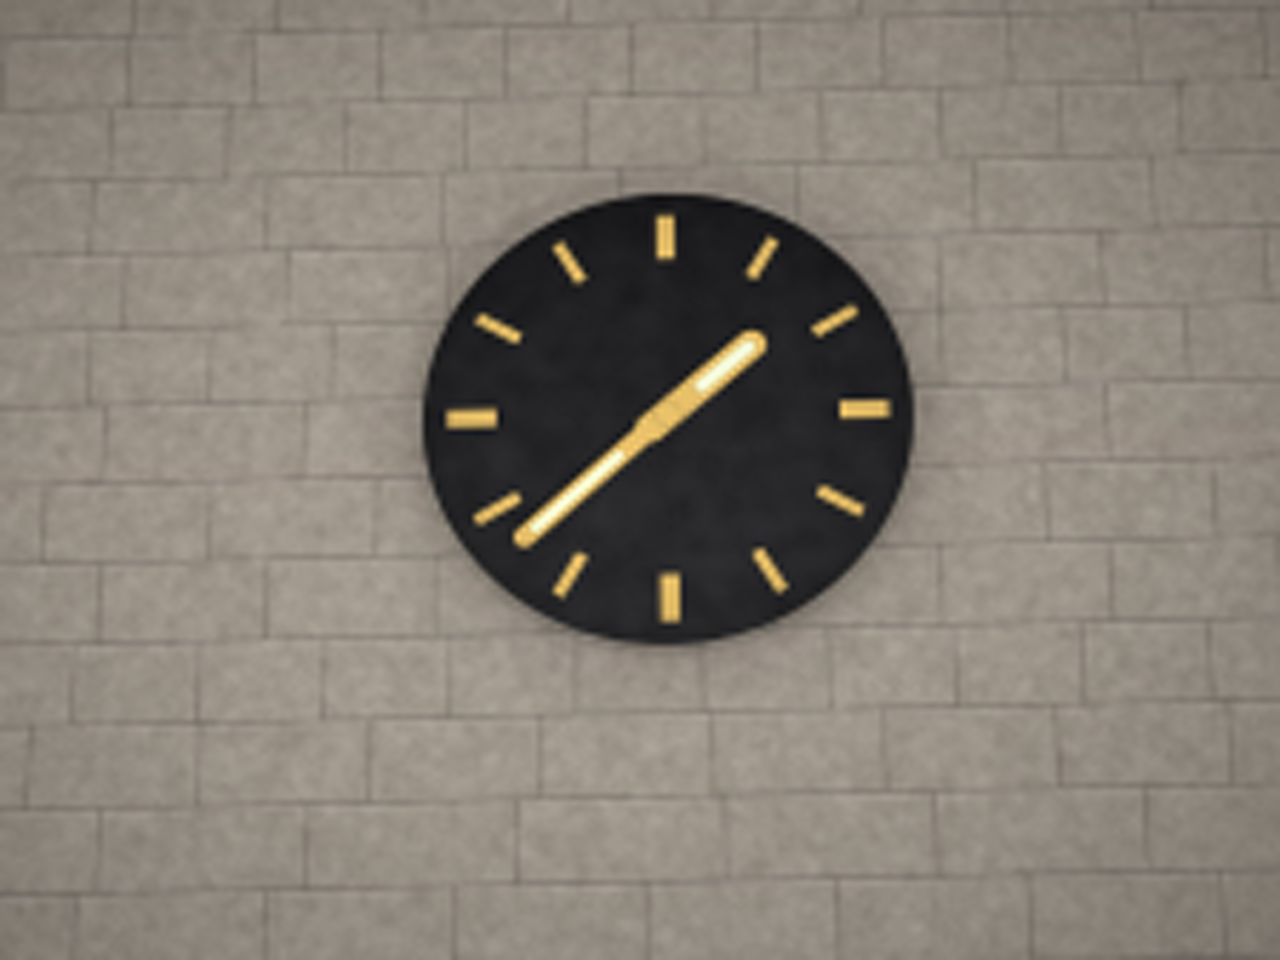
1:38
